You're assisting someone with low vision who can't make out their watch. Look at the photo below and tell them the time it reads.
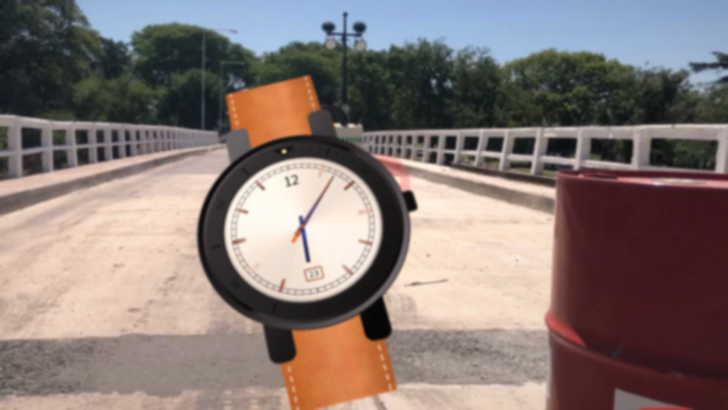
6:07:07
